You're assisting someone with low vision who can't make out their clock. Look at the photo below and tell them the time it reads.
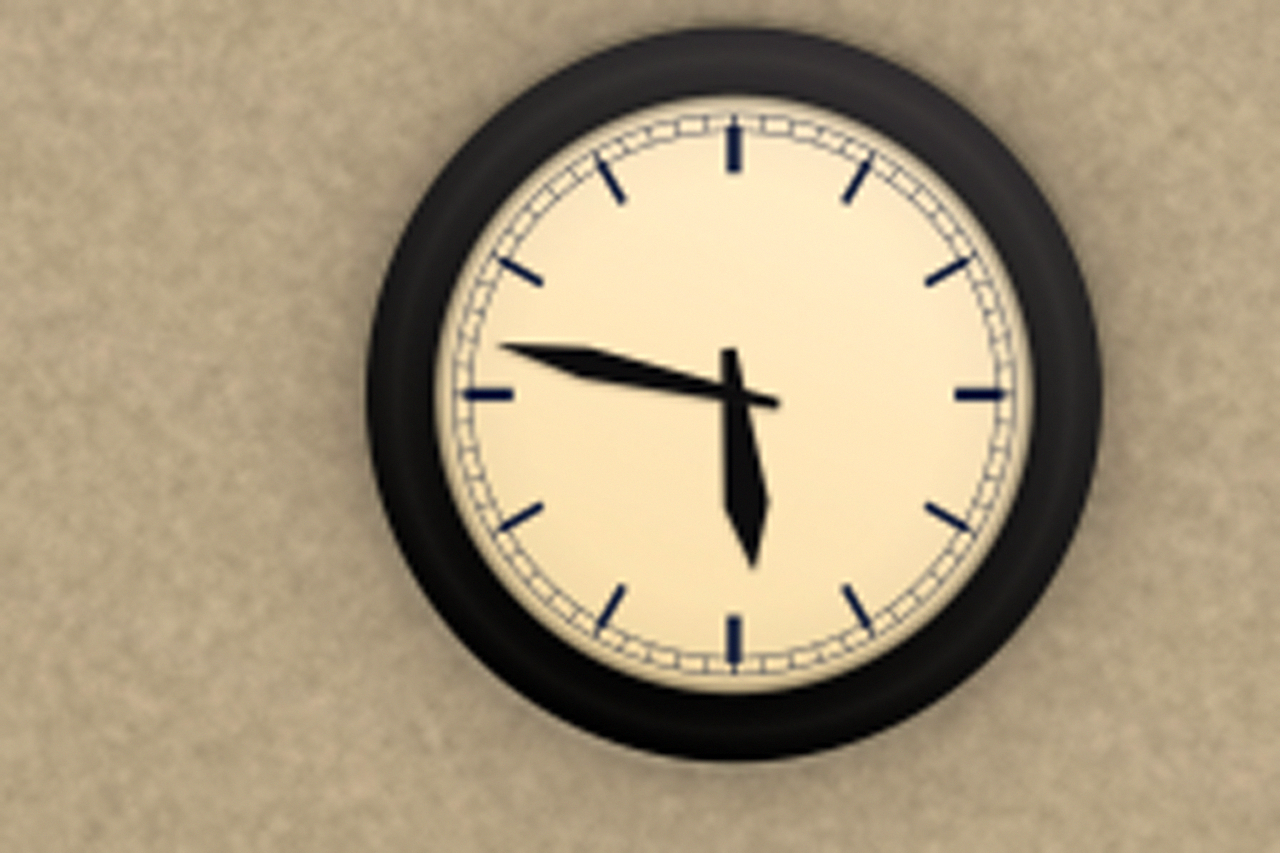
5:47
